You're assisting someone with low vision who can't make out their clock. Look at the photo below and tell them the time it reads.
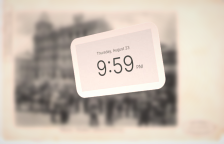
9:59
